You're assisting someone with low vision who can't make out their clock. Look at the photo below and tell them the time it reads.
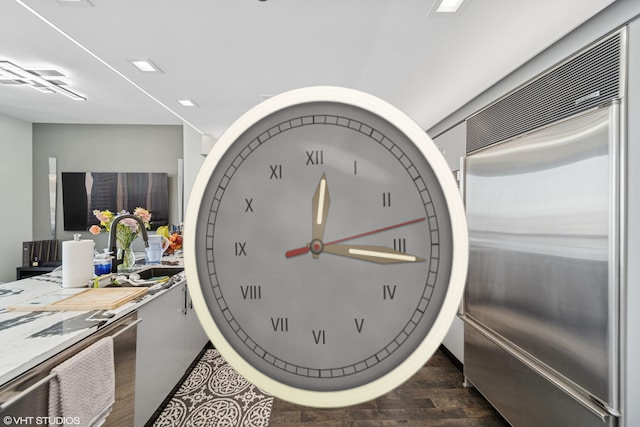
12:16:13
